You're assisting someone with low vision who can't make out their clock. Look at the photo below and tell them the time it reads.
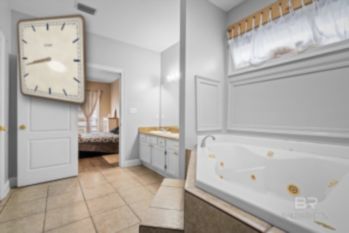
8:43
